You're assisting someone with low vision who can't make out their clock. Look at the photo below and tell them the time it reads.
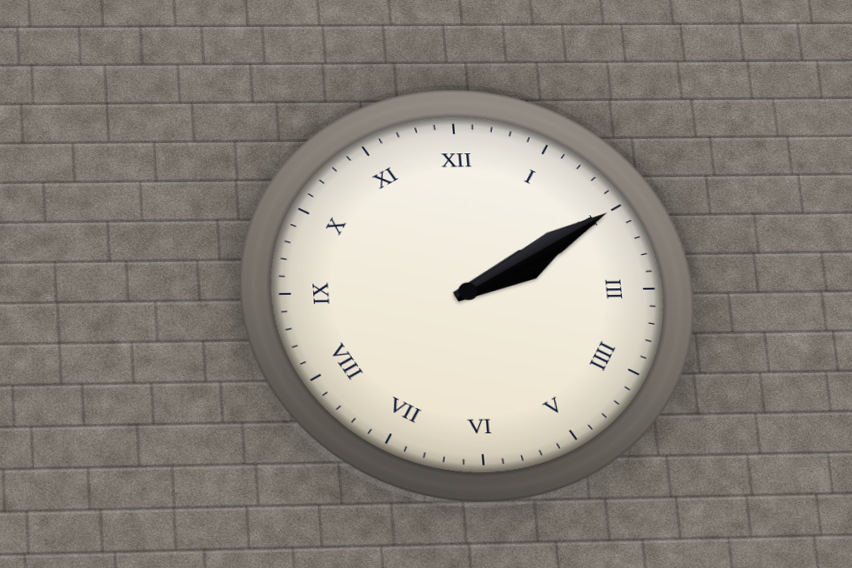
2:10
